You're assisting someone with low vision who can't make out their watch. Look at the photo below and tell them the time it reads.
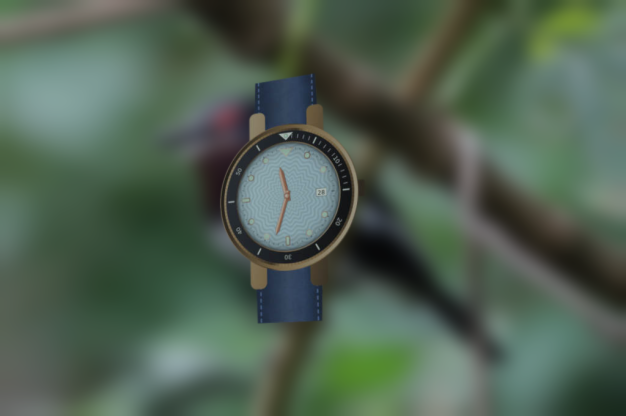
11:33
